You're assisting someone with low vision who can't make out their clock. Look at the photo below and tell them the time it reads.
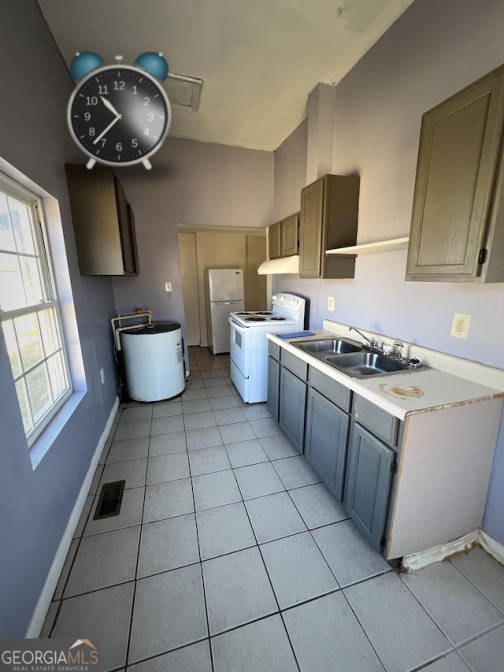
10:37
